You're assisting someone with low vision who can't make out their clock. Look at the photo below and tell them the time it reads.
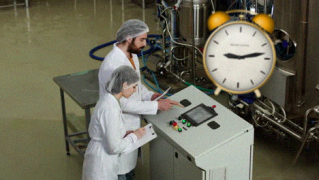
9:13
